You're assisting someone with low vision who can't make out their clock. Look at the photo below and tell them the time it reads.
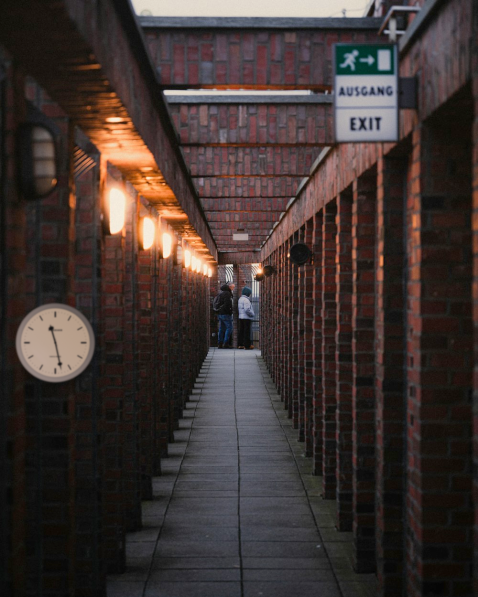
11:28
